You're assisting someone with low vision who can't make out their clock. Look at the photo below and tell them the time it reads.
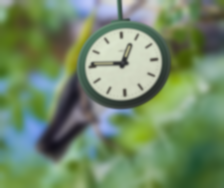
12:46
